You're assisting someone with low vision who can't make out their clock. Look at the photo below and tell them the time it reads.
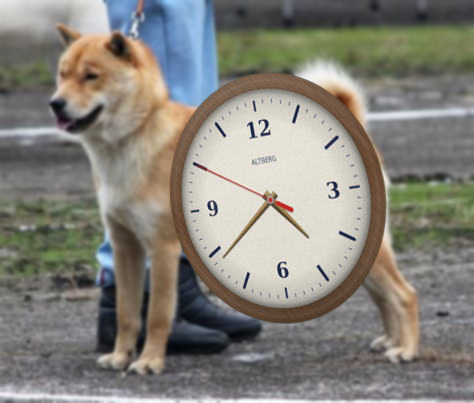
4:38:50
